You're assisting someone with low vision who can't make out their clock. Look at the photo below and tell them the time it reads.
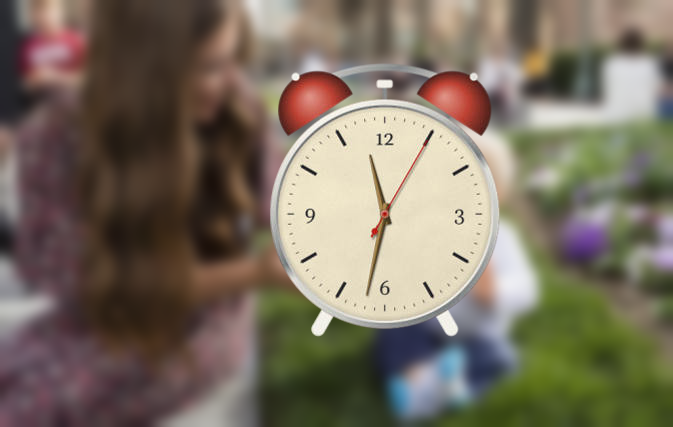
11:32:05
